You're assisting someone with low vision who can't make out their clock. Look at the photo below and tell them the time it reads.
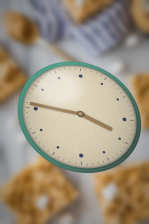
3:46
